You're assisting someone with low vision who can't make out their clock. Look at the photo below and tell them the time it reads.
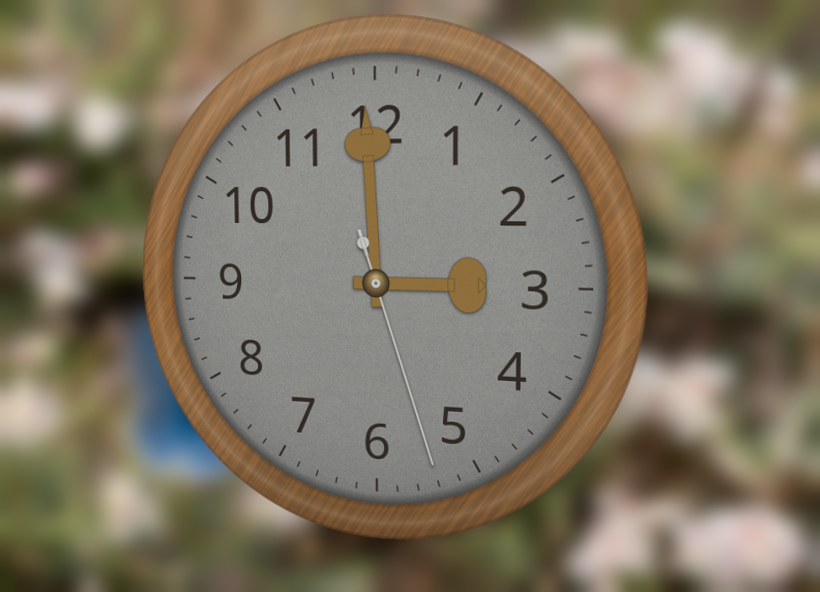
2:59:27
